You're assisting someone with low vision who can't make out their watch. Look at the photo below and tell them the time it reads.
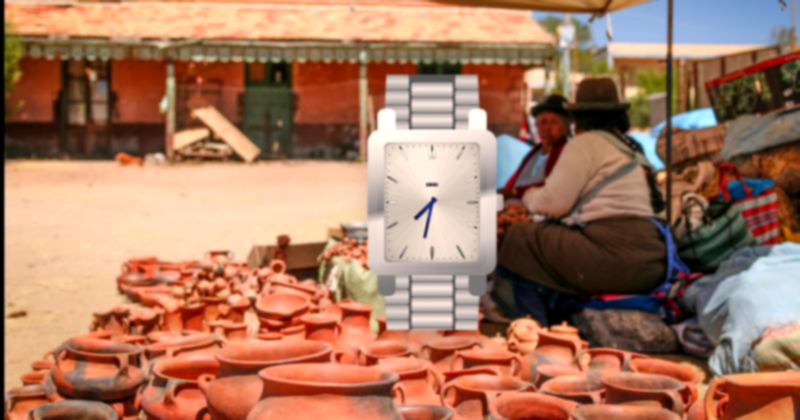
7:32
